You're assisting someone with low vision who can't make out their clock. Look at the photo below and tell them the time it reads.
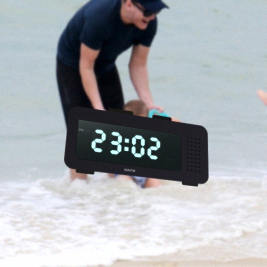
23:02
